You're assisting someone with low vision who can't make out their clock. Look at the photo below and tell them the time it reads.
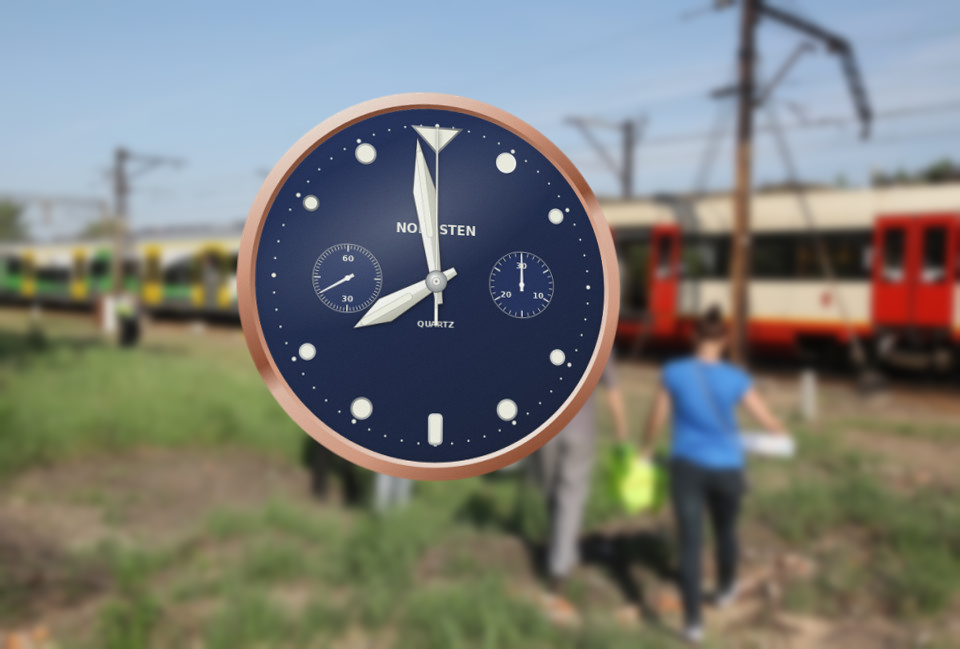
7:58:40
